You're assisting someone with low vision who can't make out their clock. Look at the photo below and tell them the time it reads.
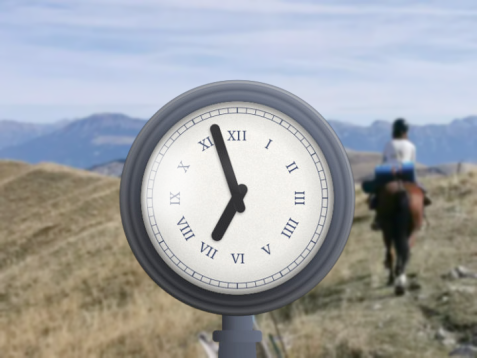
6:57
